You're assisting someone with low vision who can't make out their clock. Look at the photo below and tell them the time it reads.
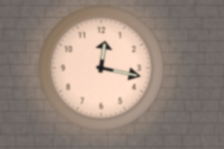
12:17
